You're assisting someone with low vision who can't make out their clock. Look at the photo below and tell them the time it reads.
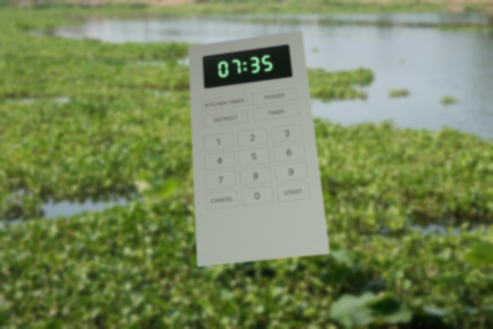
7:35
